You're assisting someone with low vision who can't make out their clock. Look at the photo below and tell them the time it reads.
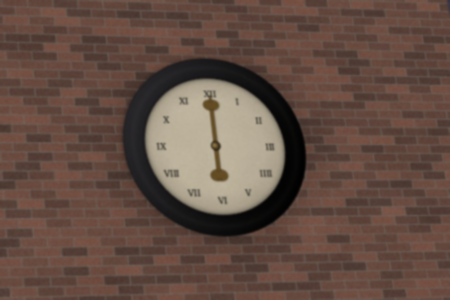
6:00
